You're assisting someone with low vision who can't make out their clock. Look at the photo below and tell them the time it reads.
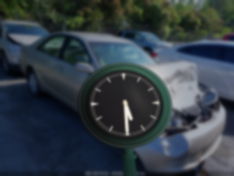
5:30
